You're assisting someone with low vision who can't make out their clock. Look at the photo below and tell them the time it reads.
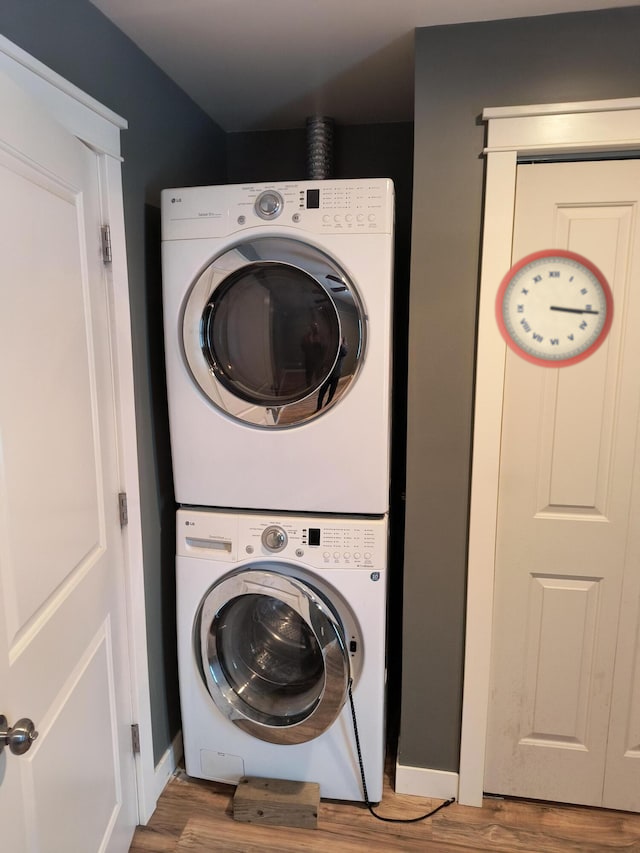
3:16
